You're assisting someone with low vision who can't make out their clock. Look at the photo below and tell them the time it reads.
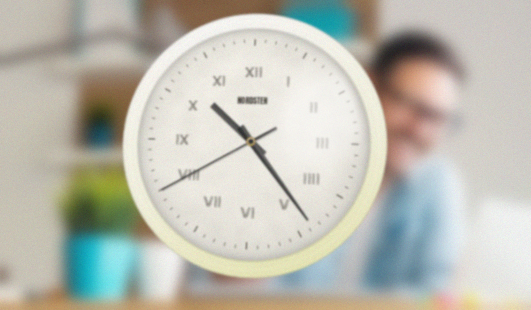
10:23:40
